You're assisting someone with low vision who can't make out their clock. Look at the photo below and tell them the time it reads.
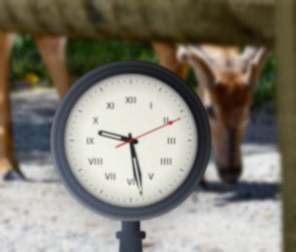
9:28:11
